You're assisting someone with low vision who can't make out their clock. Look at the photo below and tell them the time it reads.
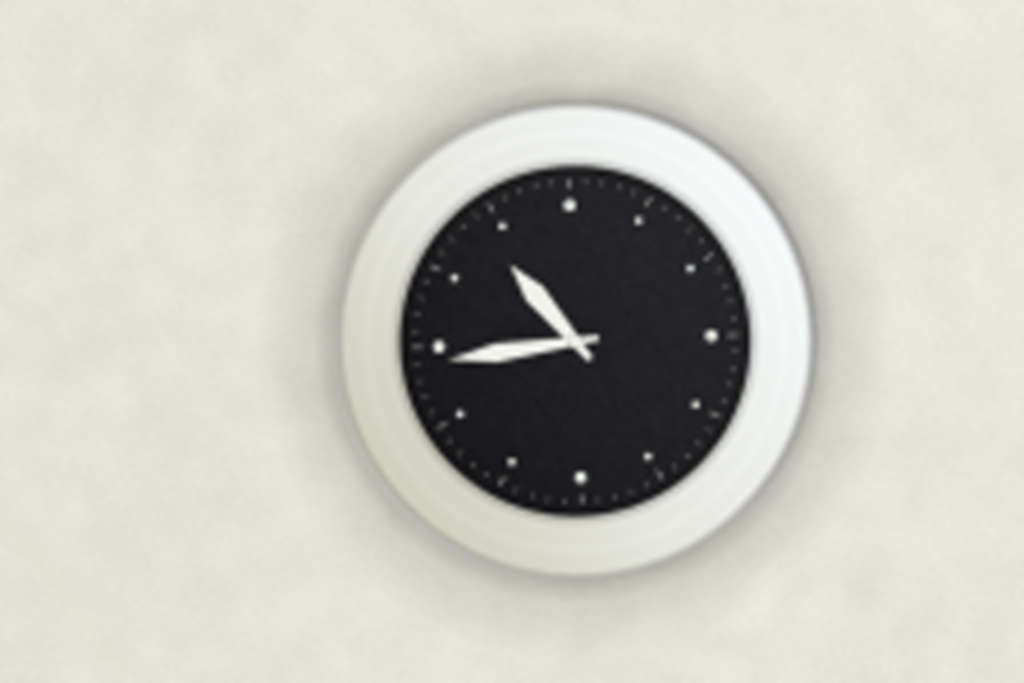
10:44
